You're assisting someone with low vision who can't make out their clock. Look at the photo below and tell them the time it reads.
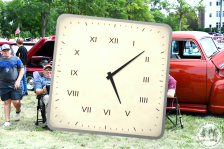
5:08
